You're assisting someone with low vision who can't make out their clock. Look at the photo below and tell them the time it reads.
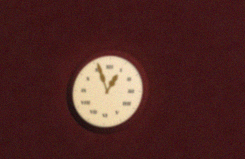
12:56
